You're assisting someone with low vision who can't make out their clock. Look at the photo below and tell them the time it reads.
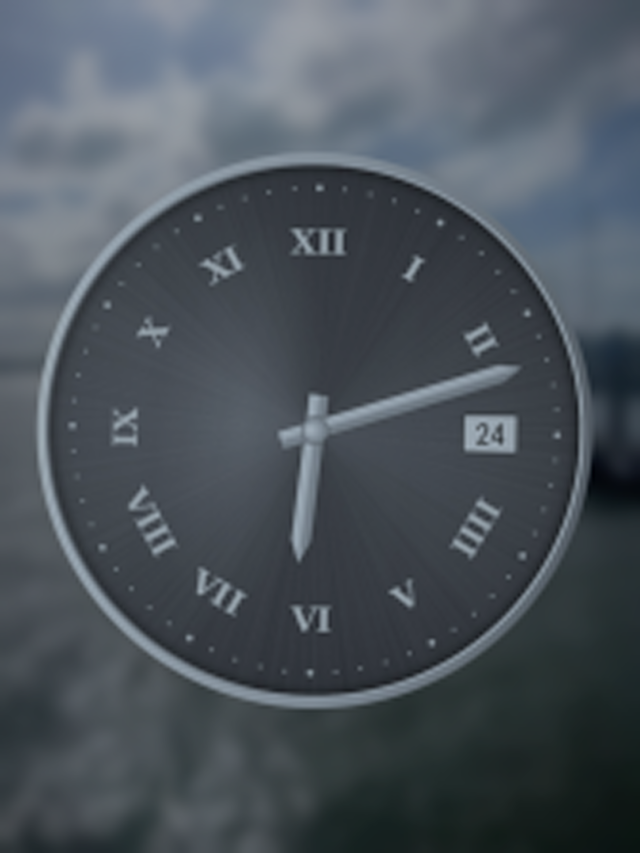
6:12
